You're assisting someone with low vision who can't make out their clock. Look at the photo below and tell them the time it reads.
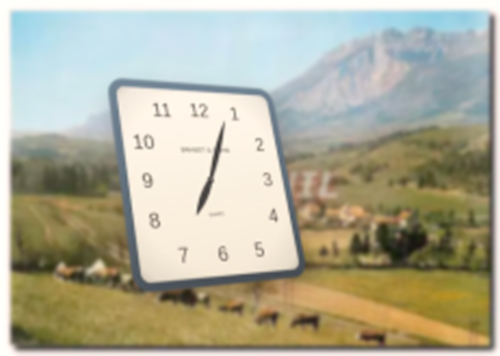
7:04
